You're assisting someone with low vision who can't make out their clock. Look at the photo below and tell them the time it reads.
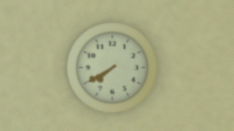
7:40
